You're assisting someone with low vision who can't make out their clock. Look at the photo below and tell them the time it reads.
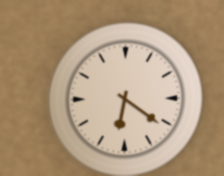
6:21
